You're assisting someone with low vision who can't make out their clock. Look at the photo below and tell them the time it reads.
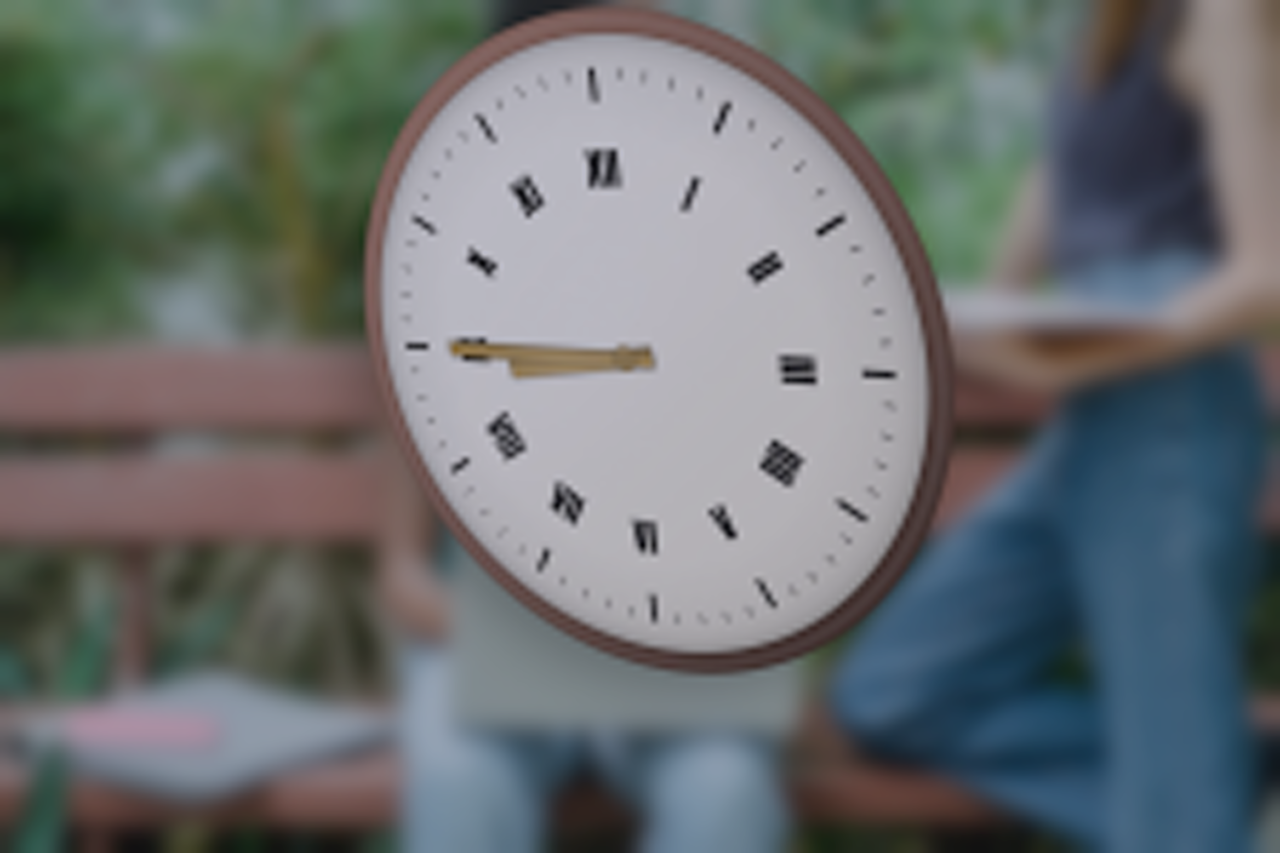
8:45
